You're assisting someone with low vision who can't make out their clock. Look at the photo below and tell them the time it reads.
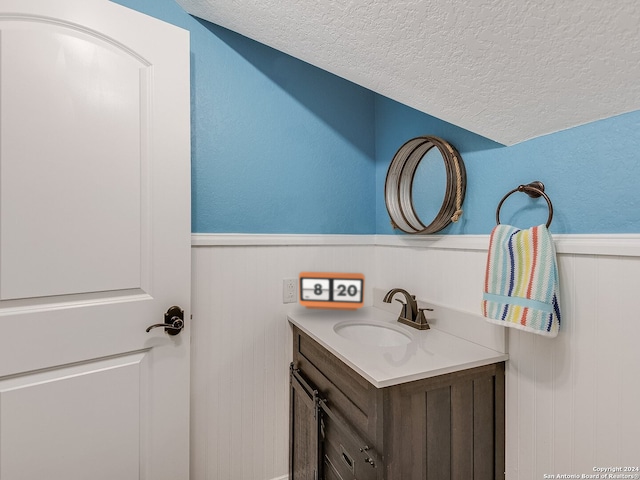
8:20
